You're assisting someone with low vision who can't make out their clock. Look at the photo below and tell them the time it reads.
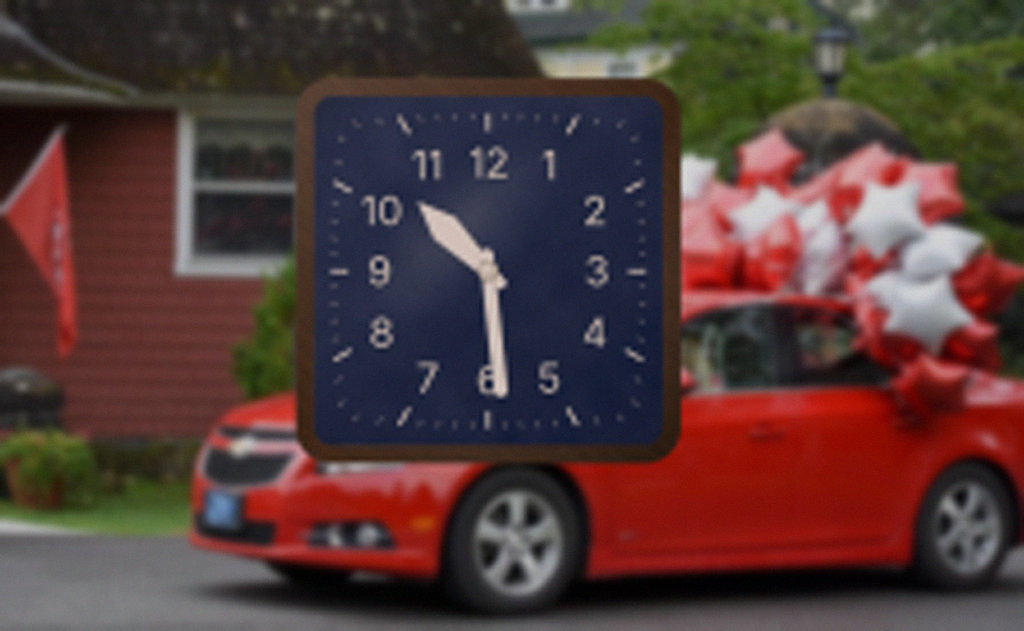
10:29
